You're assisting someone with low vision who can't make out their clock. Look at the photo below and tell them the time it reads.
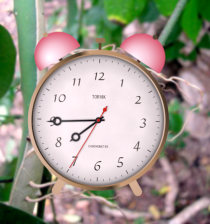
7:44:35
